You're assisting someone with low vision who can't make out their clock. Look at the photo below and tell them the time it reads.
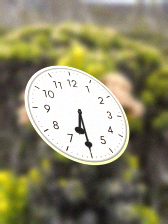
6:30
